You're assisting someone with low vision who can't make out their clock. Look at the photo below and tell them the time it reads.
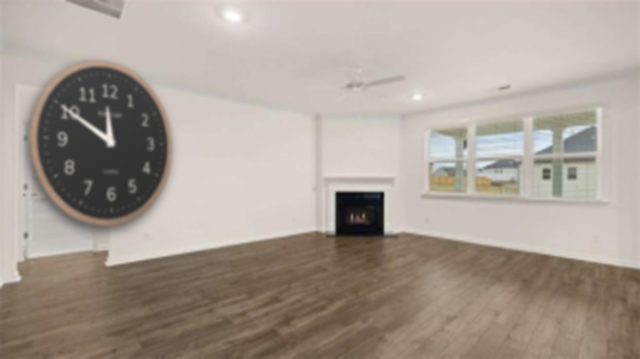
11:50
